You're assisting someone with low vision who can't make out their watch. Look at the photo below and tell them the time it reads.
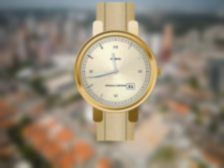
11:43
